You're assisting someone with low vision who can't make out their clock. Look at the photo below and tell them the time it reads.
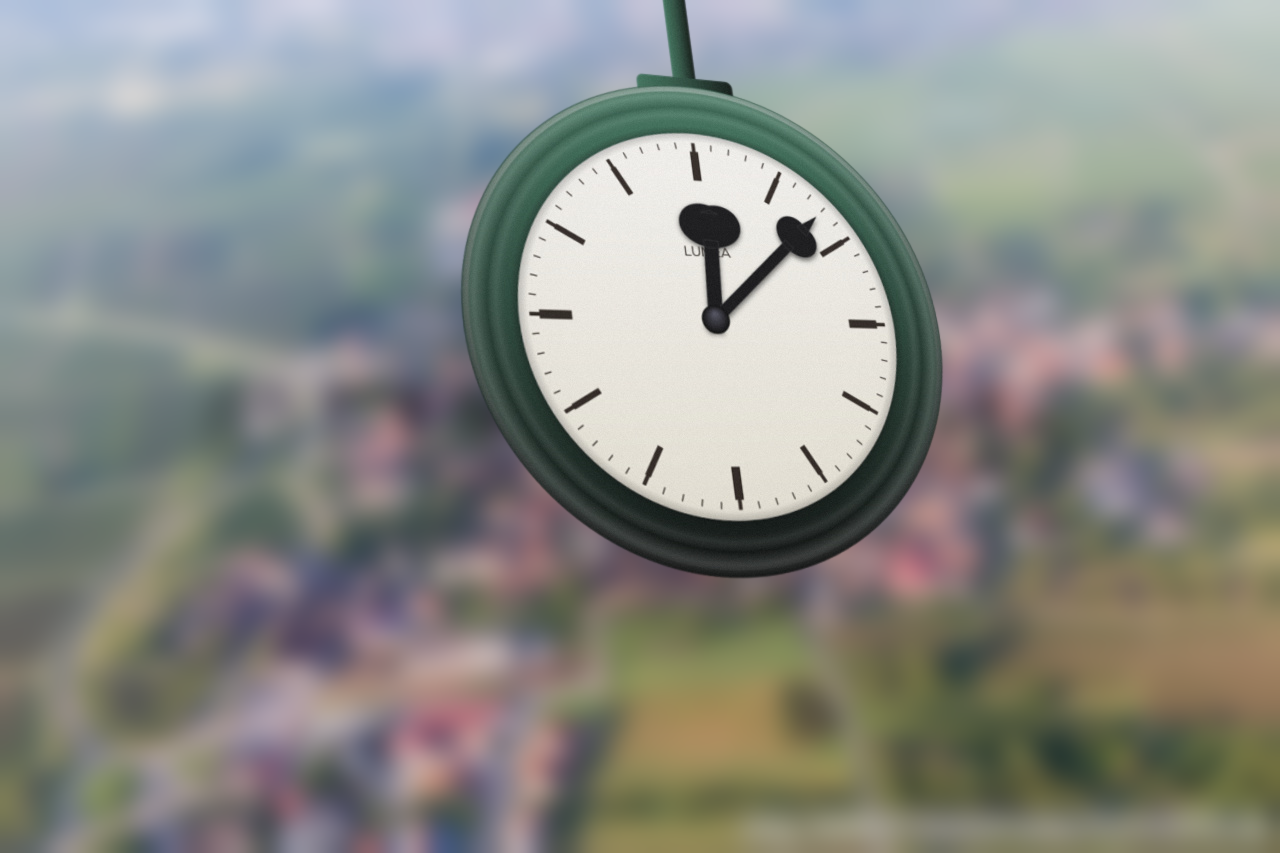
12:08
